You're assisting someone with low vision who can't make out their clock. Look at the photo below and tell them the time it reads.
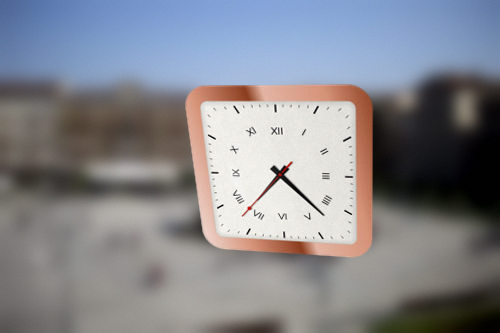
7:22:37
